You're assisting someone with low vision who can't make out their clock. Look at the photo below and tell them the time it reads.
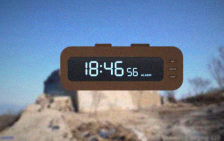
18:46:56
